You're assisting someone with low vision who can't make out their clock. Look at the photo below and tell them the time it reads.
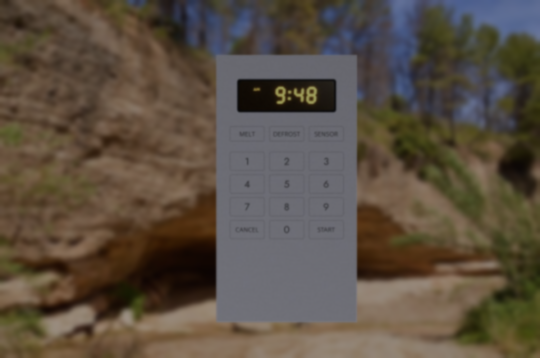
9:48
